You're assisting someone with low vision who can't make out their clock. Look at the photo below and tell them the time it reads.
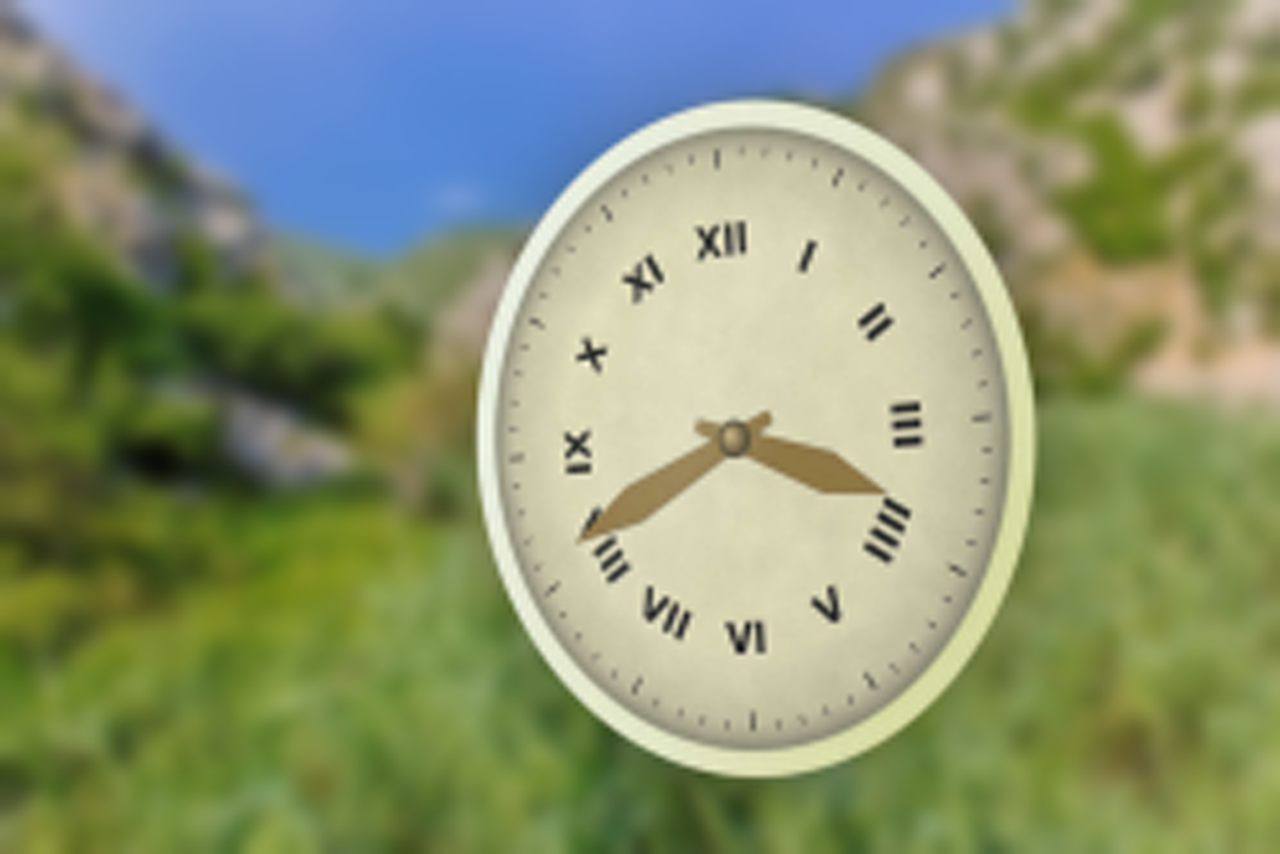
3:41
